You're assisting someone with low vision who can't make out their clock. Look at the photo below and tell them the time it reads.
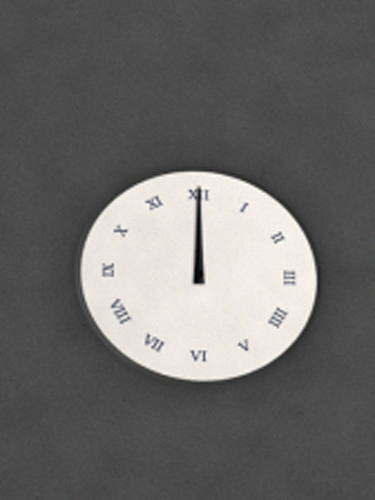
12:00
